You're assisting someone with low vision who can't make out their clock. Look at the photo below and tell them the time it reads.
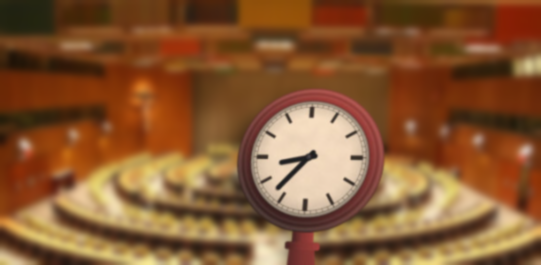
8:37
